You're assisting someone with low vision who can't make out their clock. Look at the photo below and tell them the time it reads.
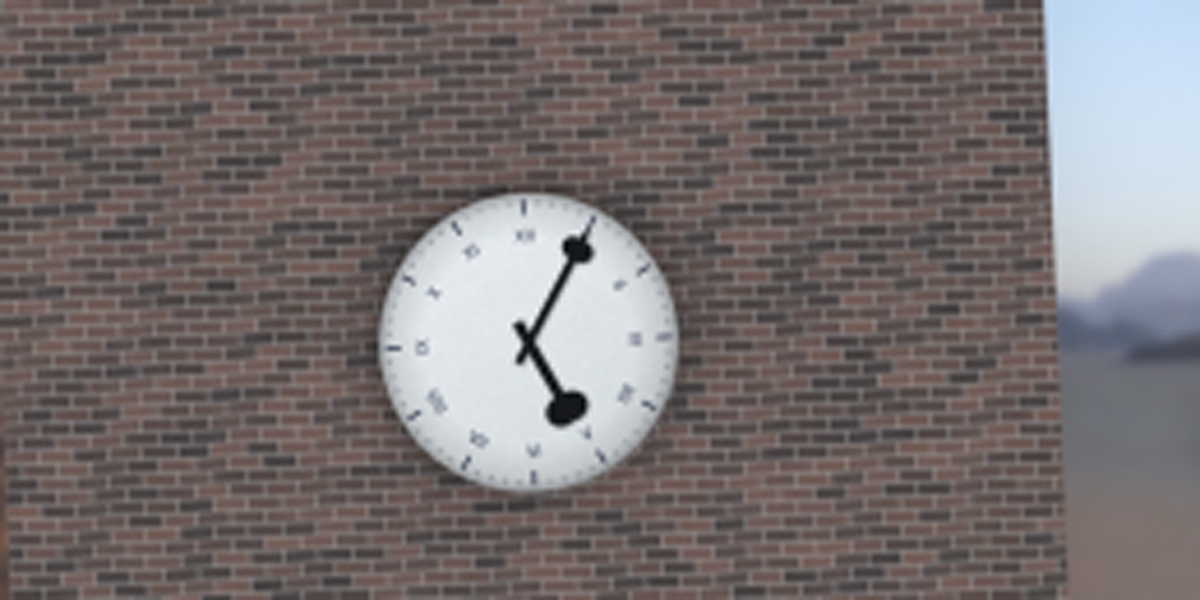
5:05
